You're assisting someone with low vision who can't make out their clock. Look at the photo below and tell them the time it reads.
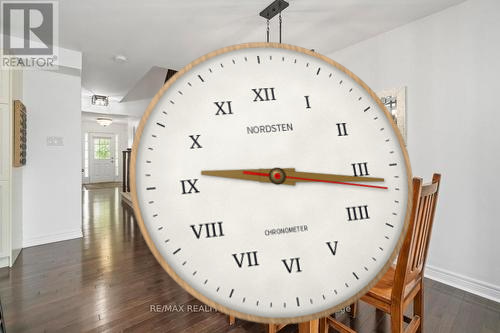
9:16:17
